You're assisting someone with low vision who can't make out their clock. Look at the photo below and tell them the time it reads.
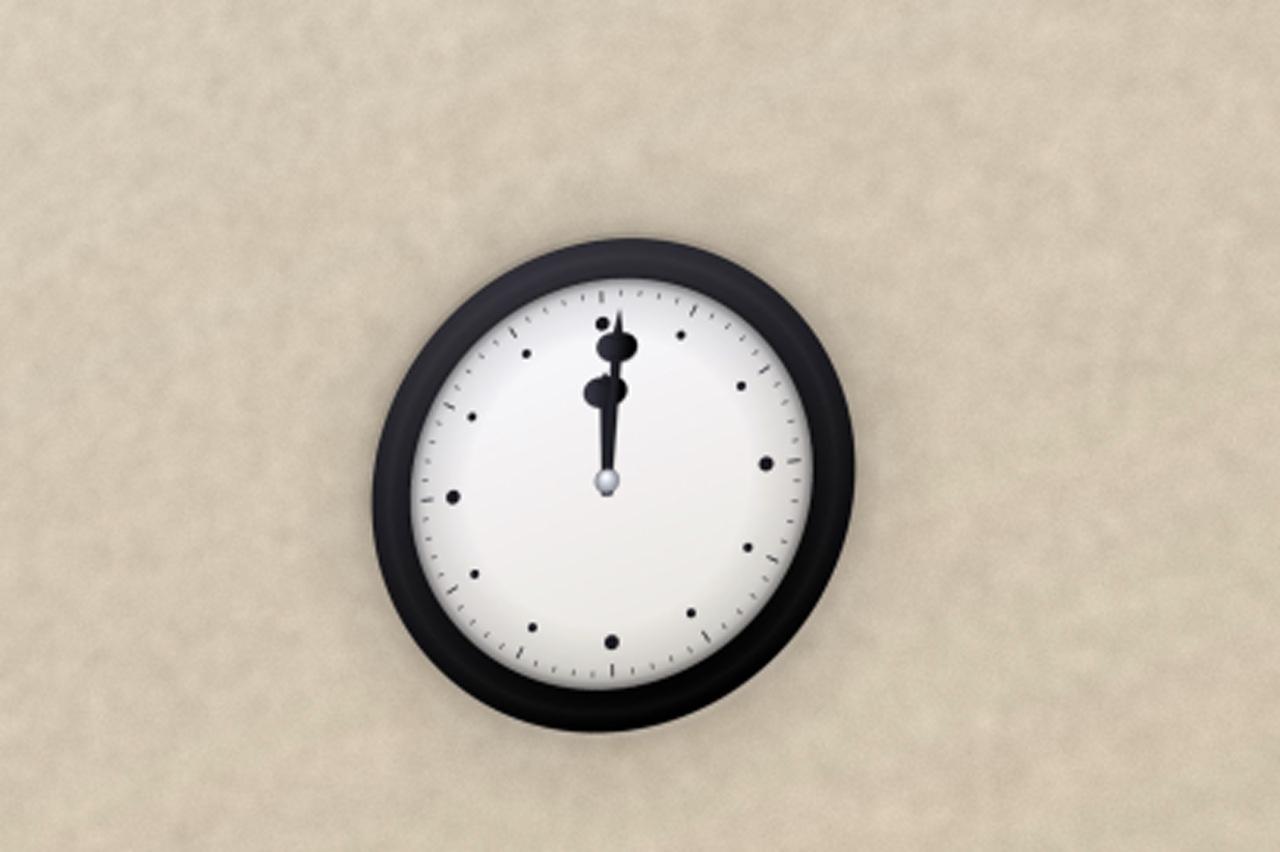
12:01
